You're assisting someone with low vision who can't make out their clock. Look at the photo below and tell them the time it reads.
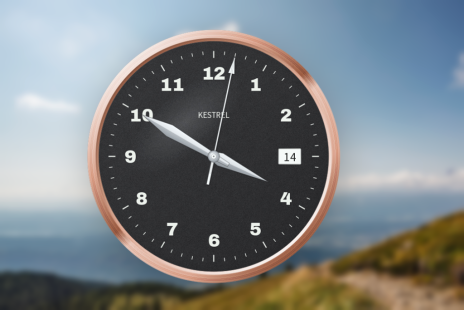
3:50:02
